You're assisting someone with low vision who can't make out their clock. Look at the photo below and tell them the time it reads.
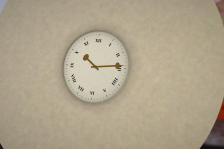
10:14
